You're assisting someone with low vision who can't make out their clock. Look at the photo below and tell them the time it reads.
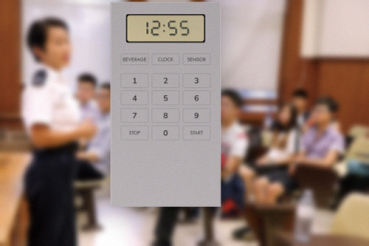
12:55
